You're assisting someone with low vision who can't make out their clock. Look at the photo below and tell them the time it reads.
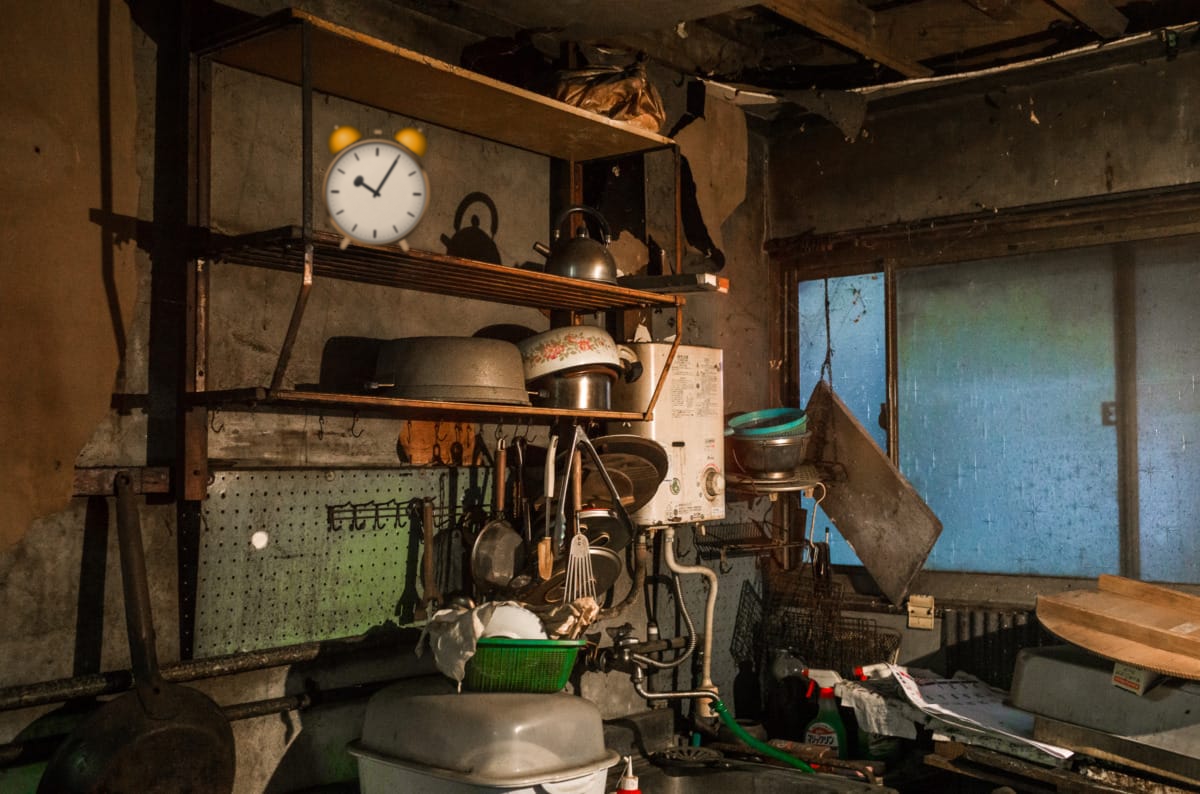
10:05
